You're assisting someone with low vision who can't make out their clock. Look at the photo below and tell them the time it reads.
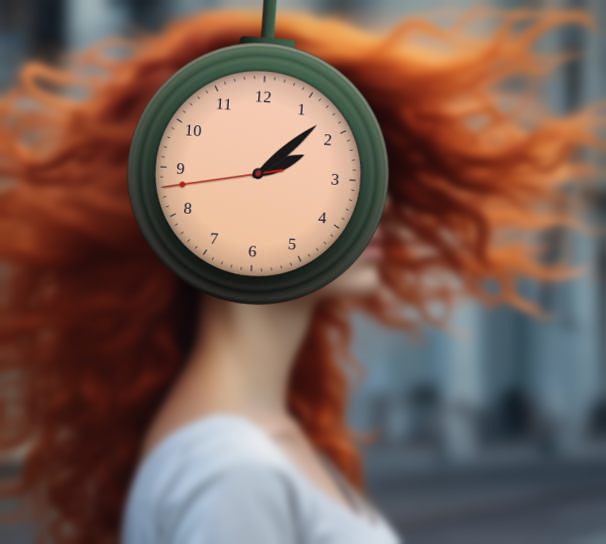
2:07:43
